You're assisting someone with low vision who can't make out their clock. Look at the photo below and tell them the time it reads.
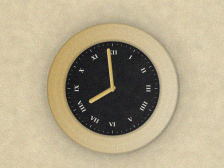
7:59
